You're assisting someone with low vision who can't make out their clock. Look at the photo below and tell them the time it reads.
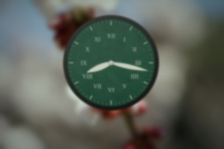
8:17
